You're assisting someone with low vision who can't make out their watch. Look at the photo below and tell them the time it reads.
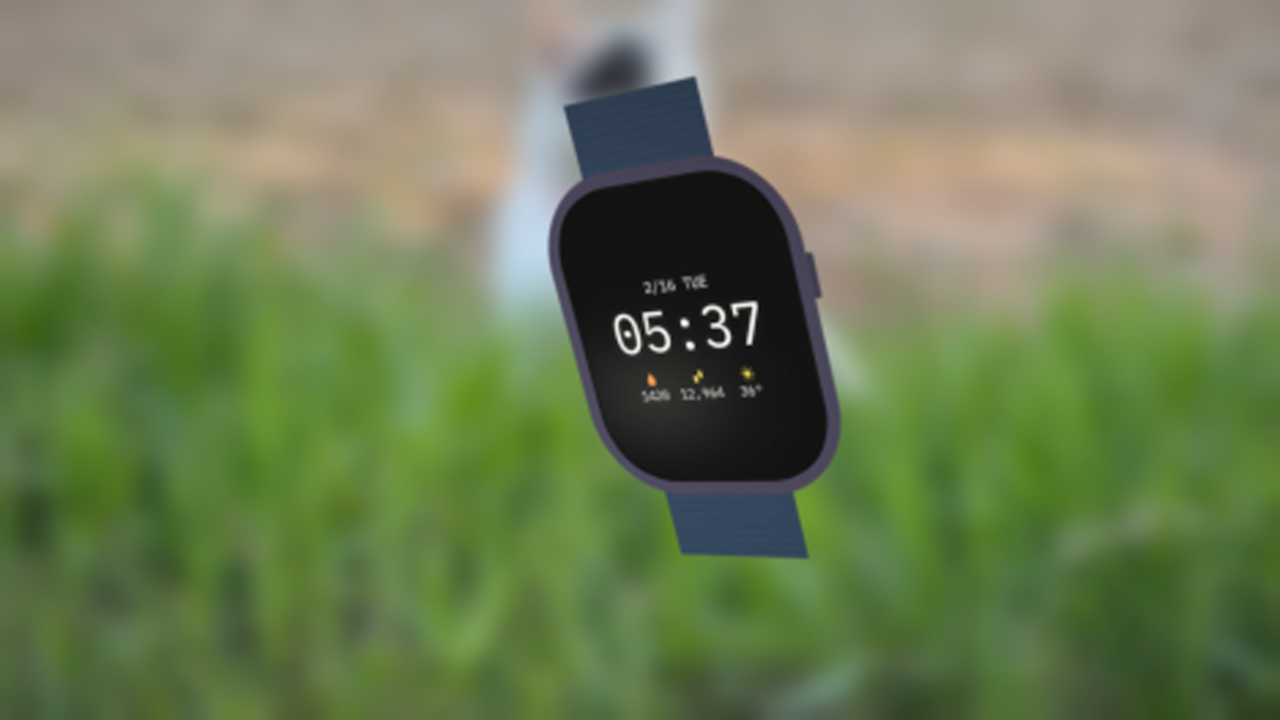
5:37
